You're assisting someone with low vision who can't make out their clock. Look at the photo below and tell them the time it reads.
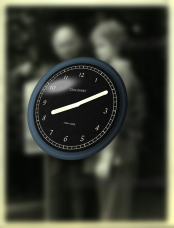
8:10
